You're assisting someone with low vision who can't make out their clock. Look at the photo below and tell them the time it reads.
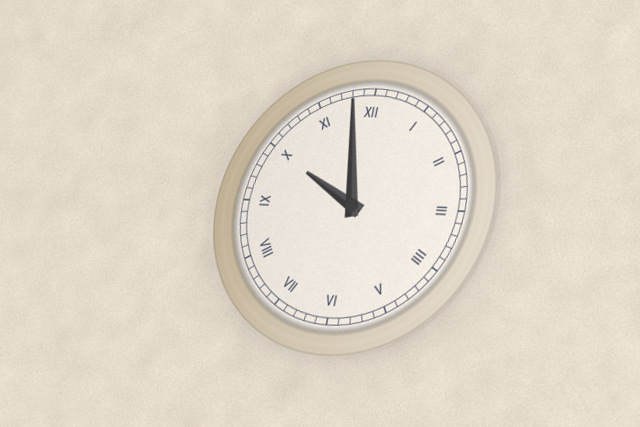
9:58
